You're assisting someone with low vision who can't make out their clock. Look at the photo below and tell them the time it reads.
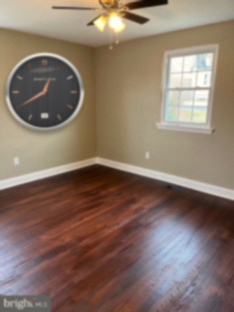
12:40
